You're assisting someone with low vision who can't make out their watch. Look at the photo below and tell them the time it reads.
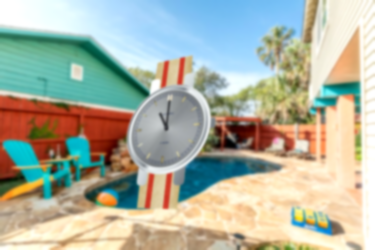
11:00
